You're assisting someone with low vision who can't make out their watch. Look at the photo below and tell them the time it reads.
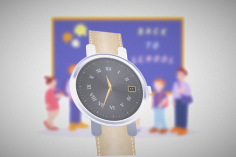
11:34
